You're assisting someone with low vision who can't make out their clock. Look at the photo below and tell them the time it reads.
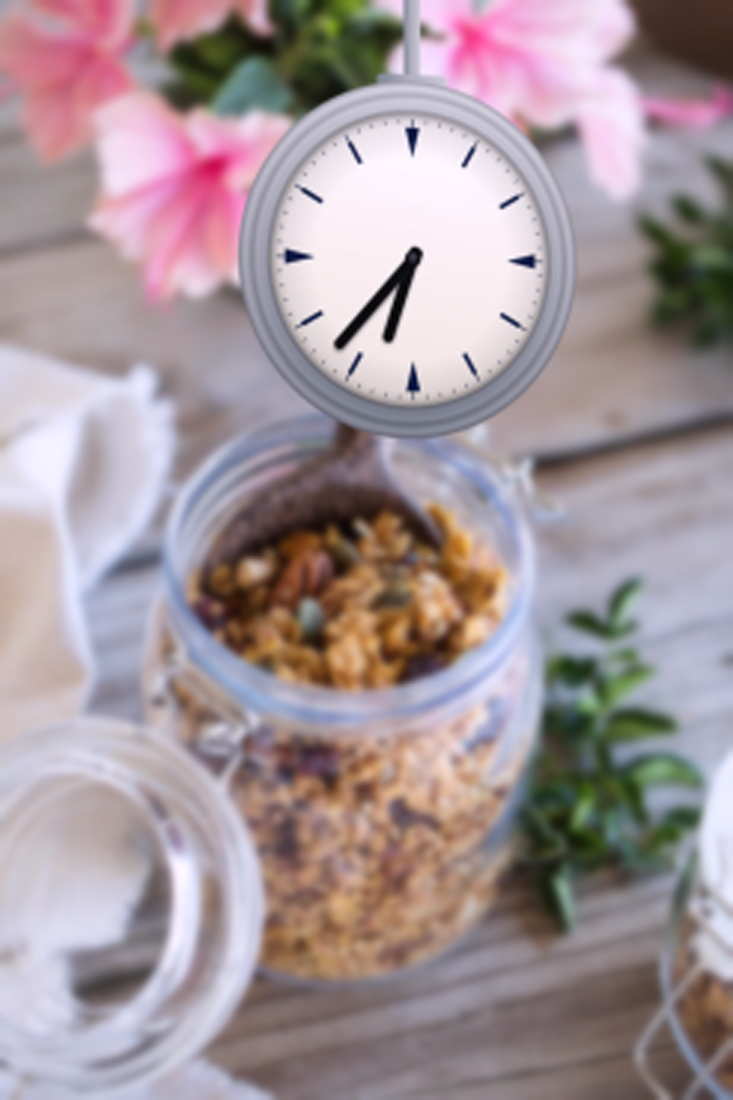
6:37
